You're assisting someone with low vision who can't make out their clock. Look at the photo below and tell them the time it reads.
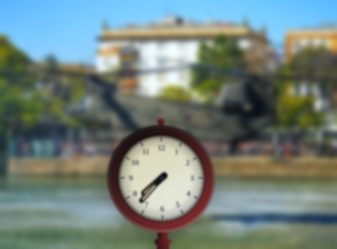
7:37
